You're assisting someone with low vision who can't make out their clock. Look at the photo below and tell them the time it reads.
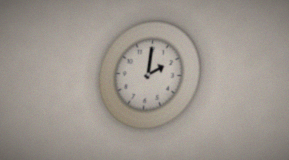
2:00
